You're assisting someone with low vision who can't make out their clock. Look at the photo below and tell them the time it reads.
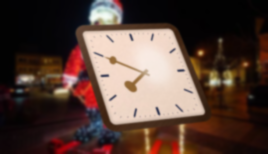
7:50
